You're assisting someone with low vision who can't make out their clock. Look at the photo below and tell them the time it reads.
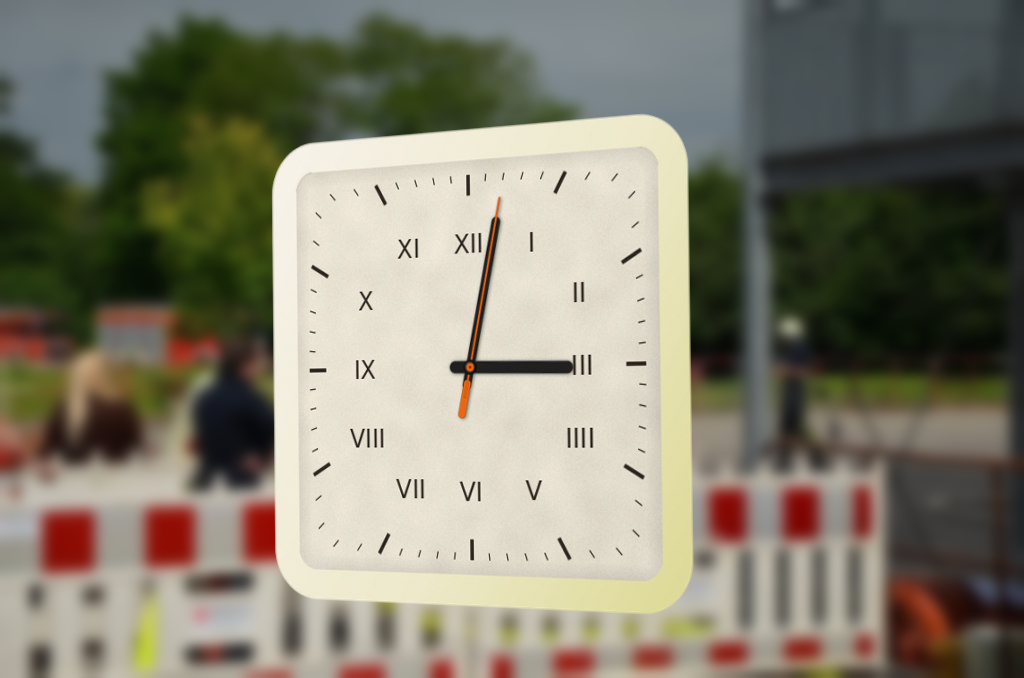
3:02:02
